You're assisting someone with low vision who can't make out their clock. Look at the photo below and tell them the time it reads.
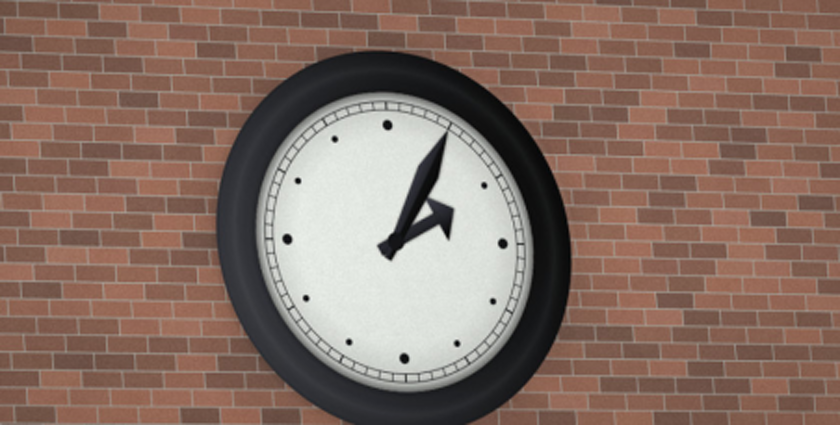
2:05
